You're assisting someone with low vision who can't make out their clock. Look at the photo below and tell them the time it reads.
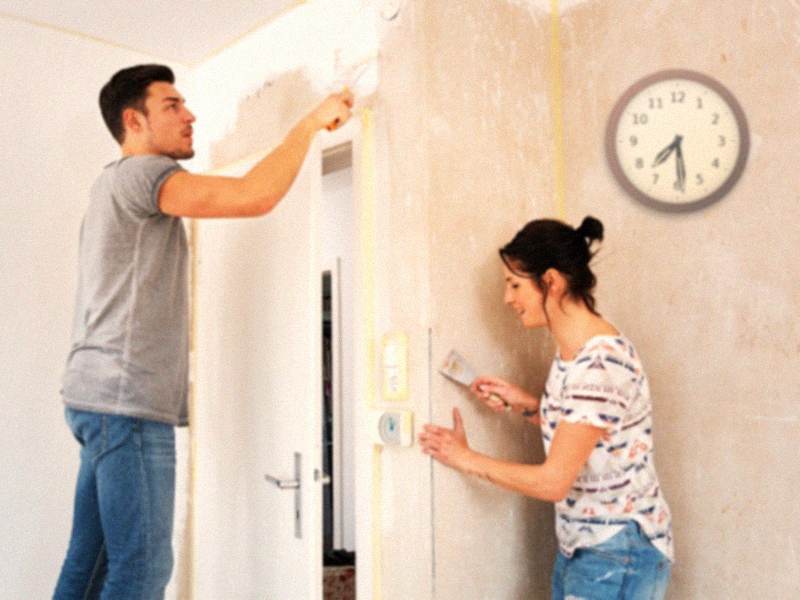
7:29
